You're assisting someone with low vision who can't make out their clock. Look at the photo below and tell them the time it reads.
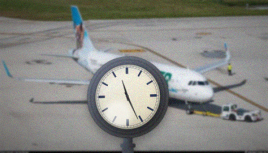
11:26
